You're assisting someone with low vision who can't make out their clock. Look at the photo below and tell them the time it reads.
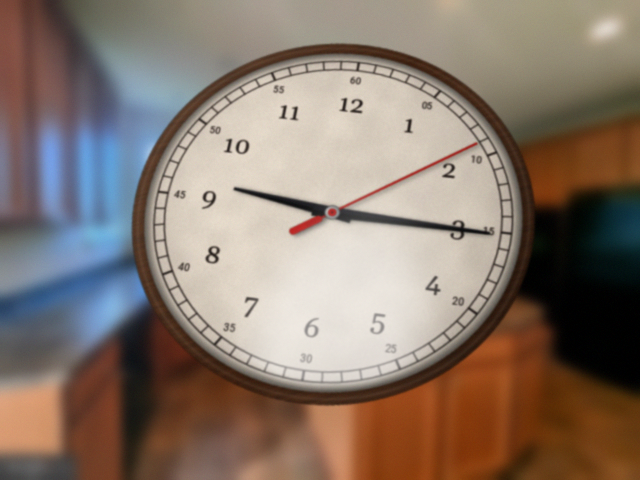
9:15:09
